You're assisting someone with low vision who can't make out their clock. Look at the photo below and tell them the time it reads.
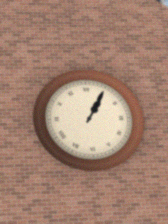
1:05
